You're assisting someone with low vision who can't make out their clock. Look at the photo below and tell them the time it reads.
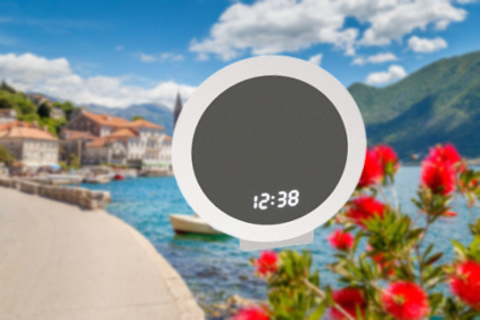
12:38
